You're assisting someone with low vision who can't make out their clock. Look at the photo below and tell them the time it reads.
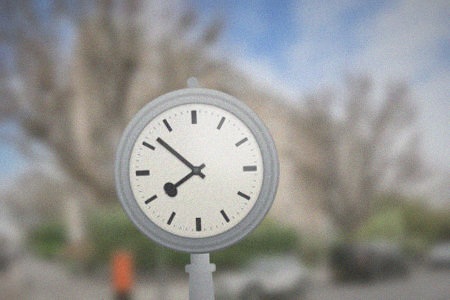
7:52
